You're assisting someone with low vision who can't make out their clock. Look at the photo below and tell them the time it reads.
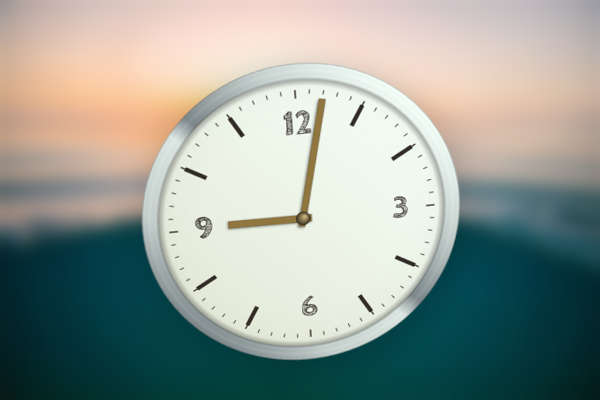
9:02
